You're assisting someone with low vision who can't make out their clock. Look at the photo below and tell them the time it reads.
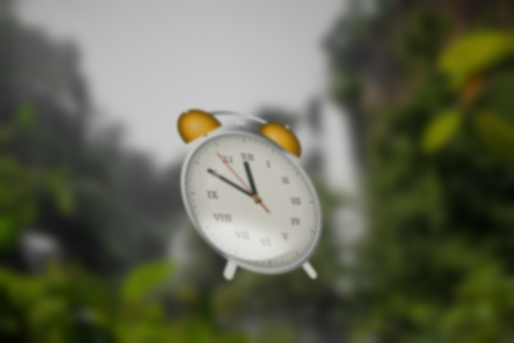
11:49:54
